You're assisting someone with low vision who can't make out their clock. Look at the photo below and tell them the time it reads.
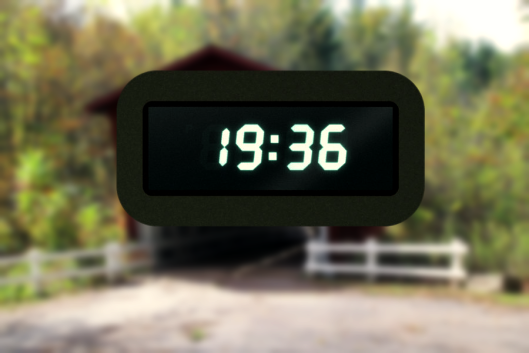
19:36
